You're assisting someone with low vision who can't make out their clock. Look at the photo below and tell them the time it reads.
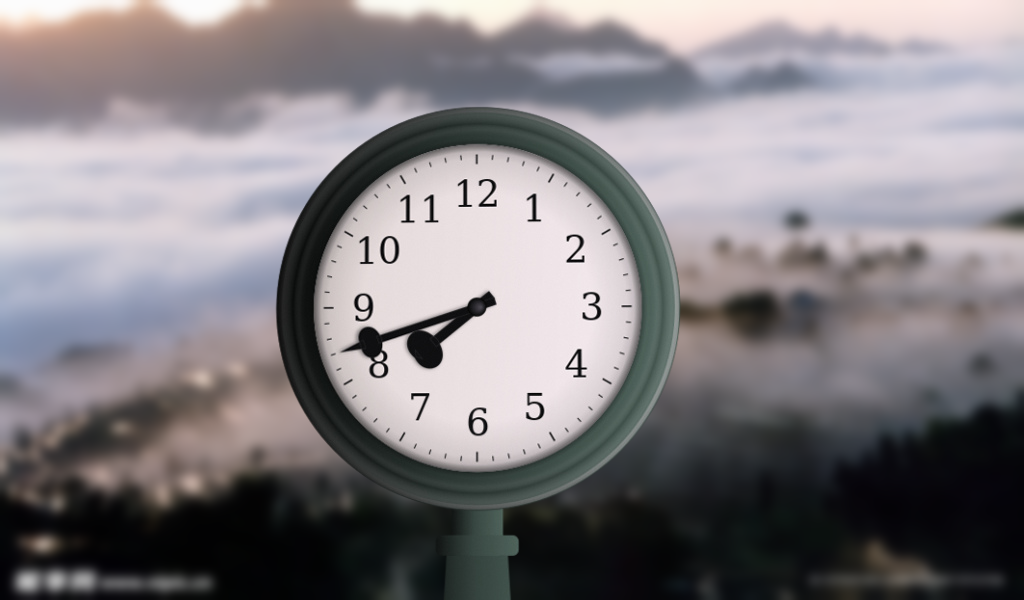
7:42
